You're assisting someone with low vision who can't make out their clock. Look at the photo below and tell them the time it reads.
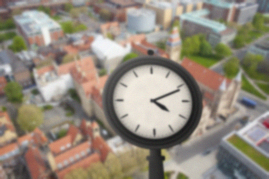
4:11
